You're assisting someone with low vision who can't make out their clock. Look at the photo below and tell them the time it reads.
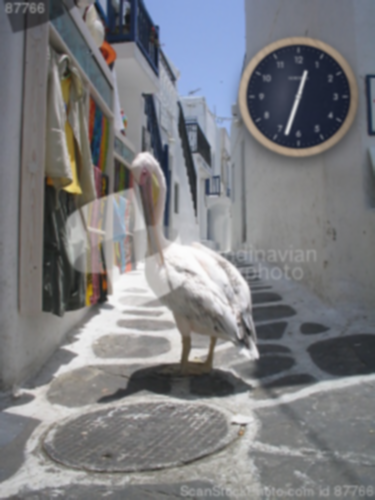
12:33
